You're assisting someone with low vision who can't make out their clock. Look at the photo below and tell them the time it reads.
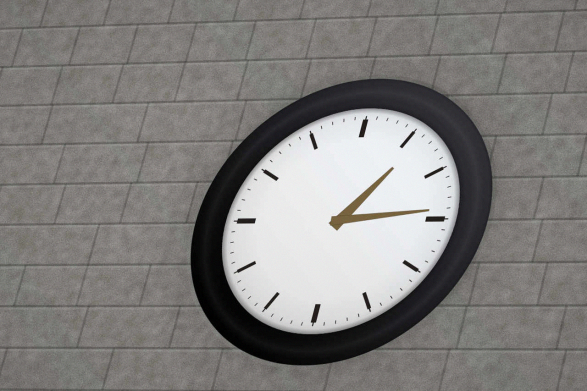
1:14
